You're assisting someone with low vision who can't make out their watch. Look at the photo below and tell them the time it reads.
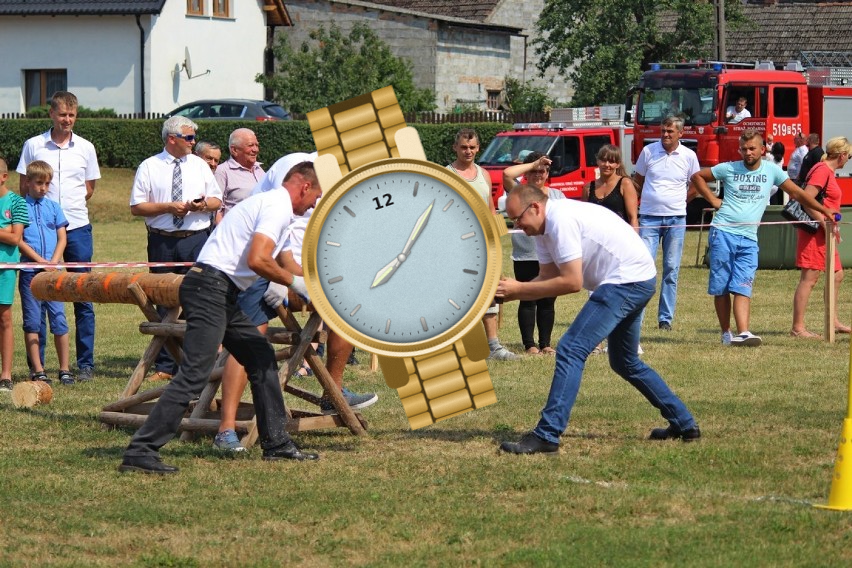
8:08
